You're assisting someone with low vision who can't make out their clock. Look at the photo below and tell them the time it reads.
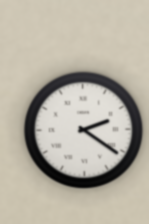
2:21
